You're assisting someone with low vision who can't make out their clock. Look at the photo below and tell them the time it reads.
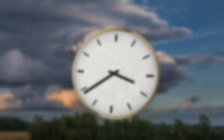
3:39
